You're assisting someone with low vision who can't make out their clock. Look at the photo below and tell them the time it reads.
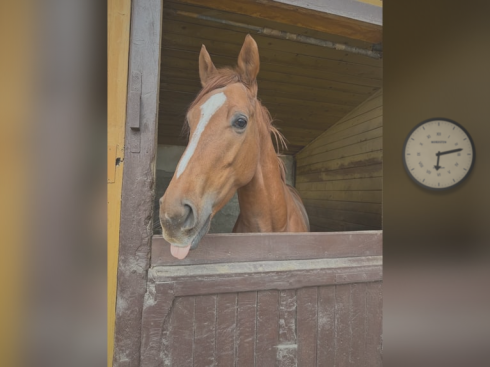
6:13
